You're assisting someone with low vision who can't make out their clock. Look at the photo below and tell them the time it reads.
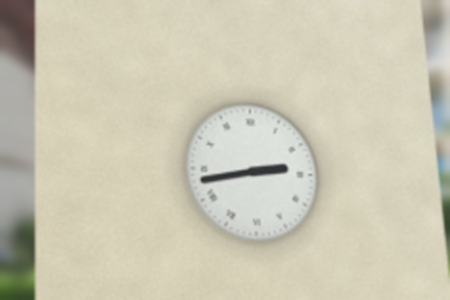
2:43
